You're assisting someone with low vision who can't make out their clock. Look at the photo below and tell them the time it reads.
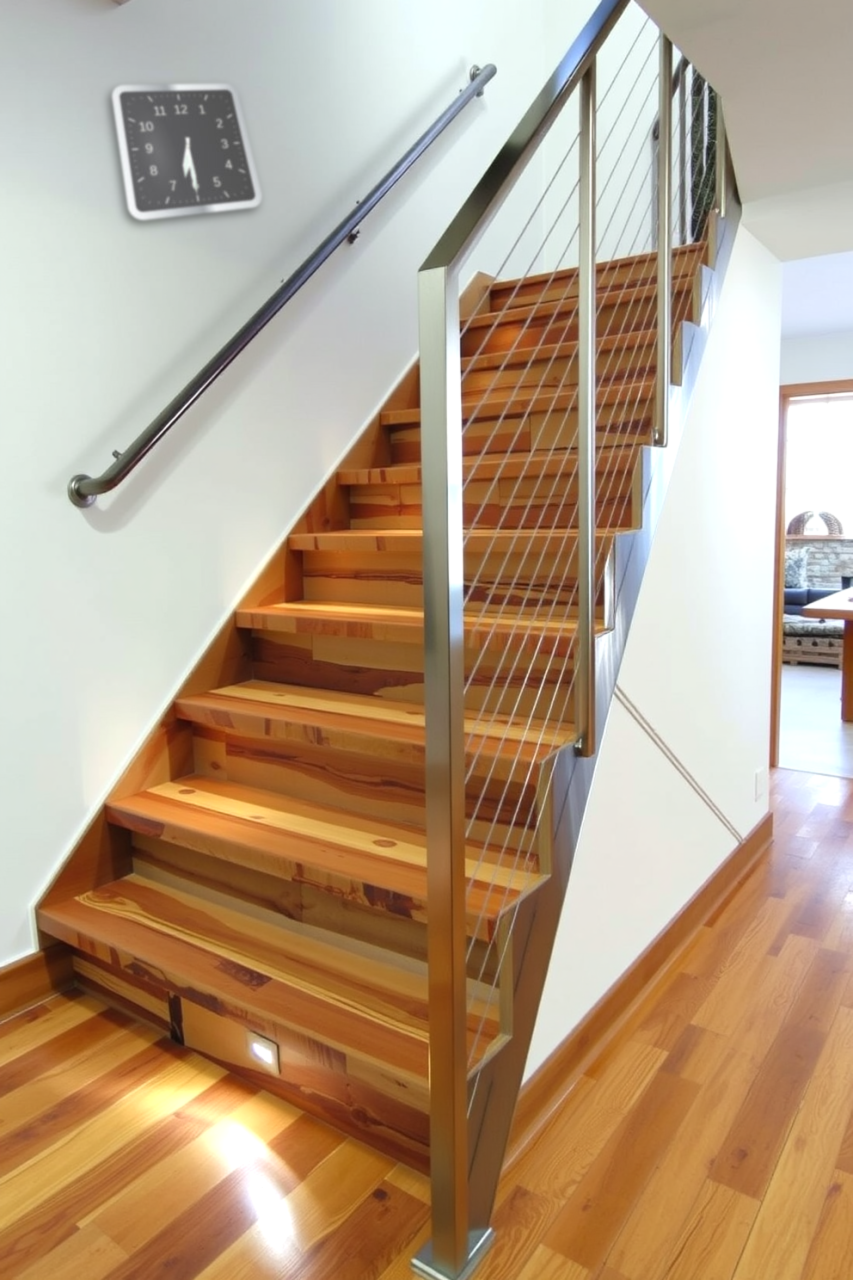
6:30
